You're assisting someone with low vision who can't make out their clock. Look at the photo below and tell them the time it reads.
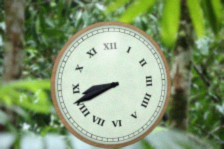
8:42
